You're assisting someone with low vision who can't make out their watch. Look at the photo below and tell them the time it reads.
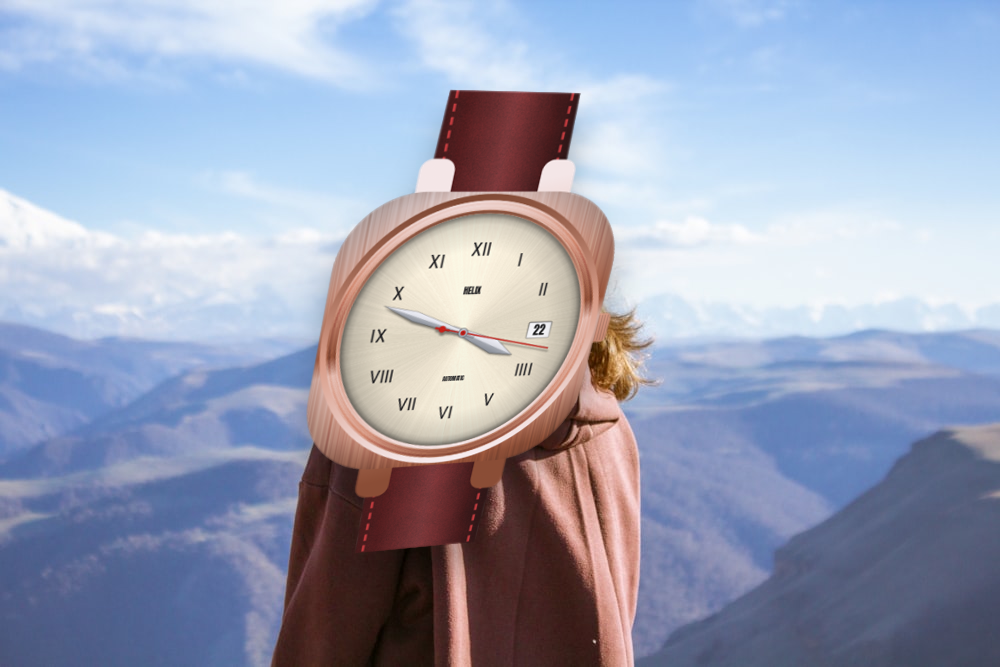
3:48:17
